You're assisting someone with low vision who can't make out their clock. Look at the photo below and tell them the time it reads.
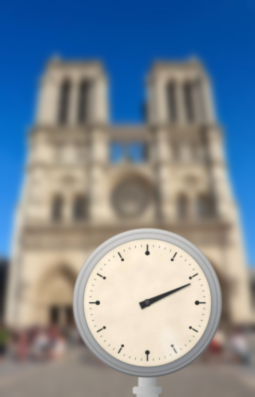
2:11
